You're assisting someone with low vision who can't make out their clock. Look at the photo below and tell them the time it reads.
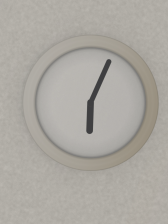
6:04
